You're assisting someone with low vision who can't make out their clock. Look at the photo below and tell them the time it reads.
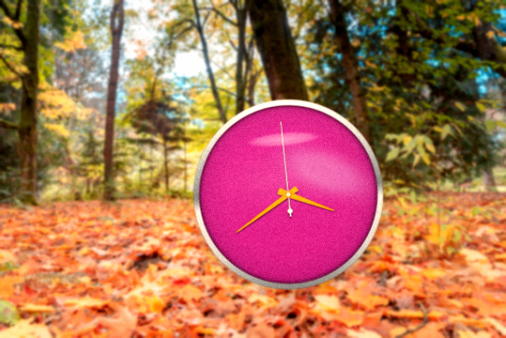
3:38:59
